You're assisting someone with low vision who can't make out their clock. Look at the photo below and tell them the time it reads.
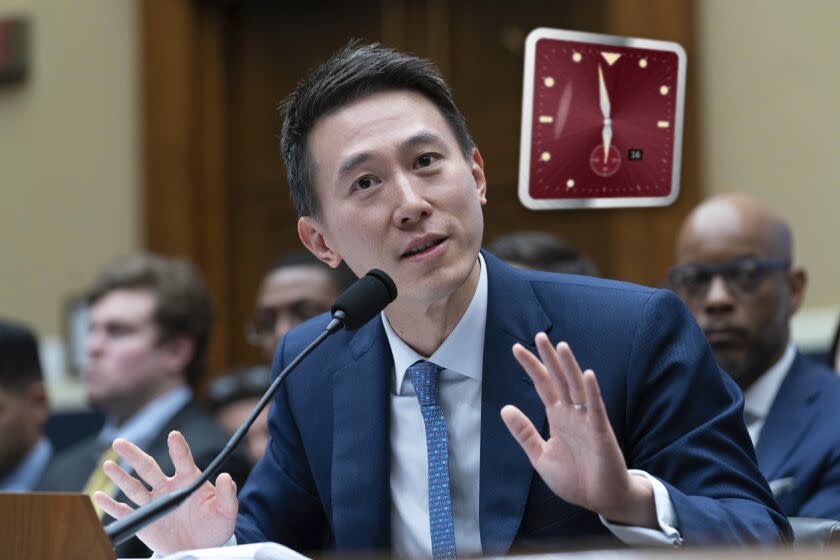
5:58
